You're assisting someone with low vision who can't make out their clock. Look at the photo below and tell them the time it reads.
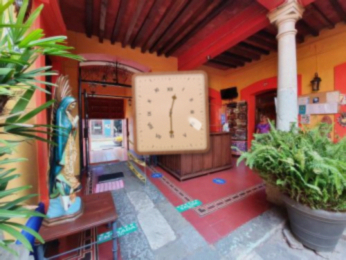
12:30
